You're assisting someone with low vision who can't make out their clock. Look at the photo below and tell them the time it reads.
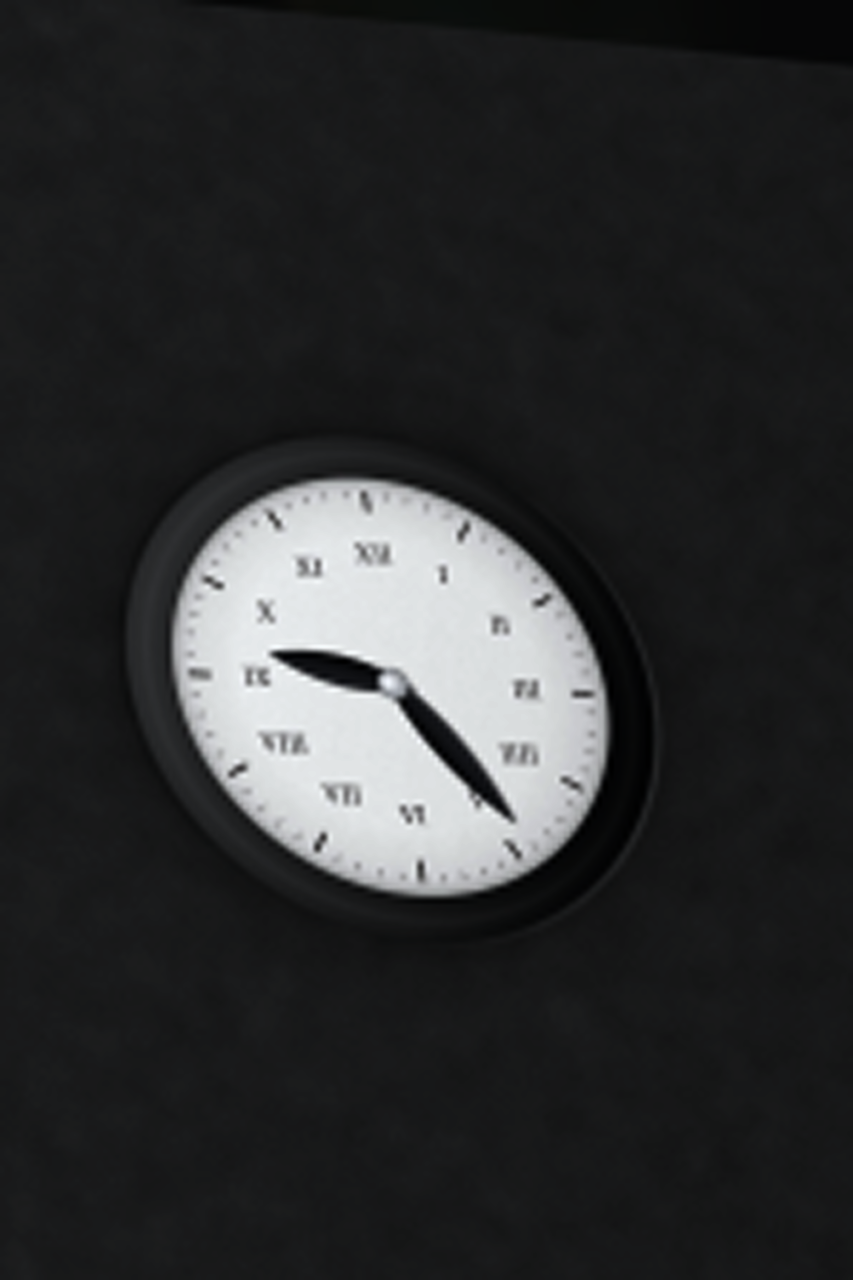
9:24
